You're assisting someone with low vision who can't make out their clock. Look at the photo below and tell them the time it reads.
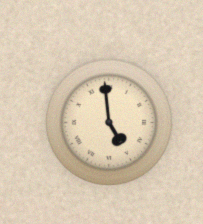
4:59
